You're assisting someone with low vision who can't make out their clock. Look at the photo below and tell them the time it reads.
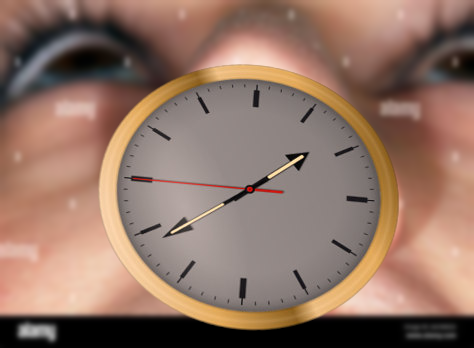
1:38:45
